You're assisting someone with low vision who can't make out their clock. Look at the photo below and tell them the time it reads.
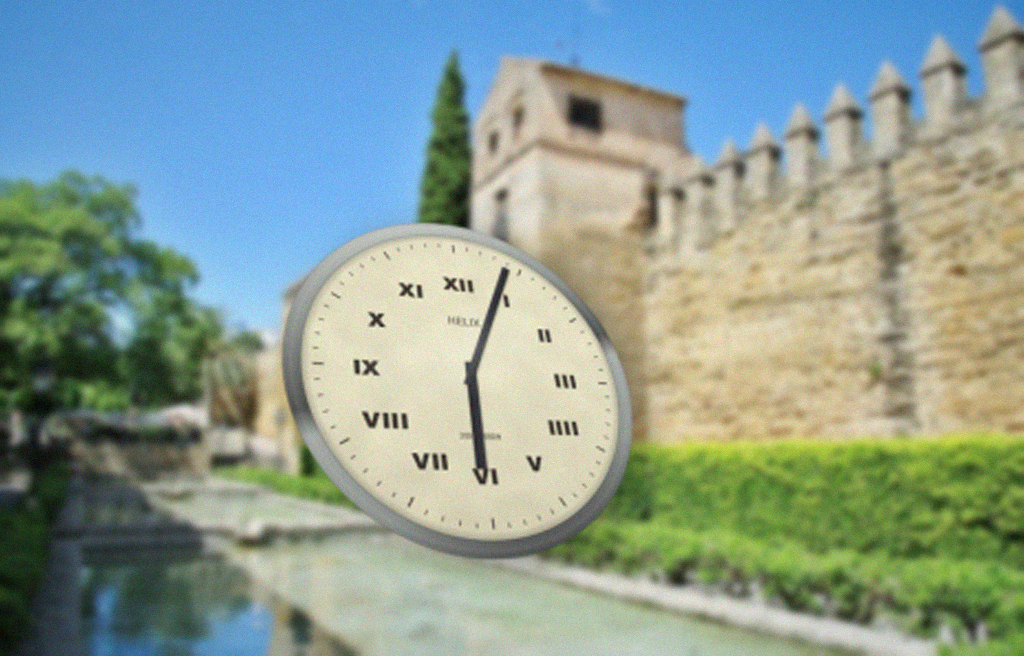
6:04
